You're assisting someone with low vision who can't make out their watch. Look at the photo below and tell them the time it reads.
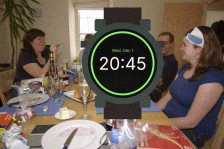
20:45
